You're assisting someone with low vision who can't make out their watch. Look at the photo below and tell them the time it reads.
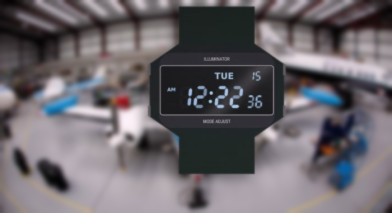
12:22:36
